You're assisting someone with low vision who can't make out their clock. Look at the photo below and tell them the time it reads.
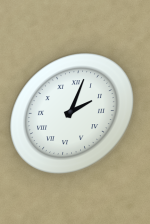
2:02
